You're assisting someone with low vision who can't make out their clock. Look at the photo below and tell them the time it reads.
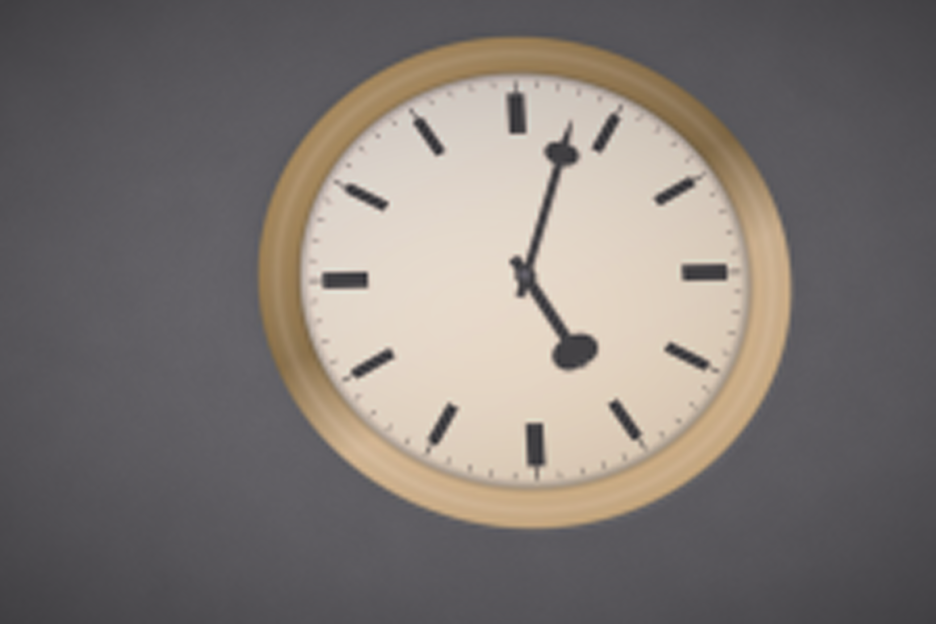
5:03
